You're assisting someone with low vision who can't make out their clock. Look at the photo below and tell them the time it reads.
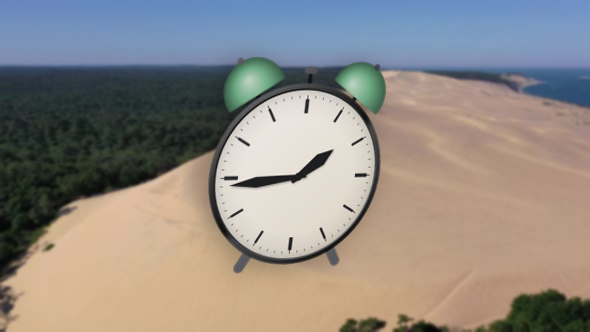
1:44
